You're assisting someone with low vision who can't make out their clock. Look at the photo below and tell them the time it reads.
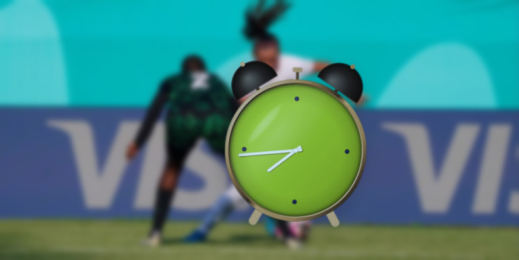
7:44
